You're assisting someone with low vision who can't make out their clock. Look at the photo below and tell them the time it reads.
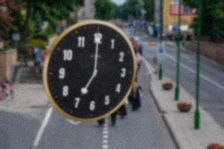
7:00
